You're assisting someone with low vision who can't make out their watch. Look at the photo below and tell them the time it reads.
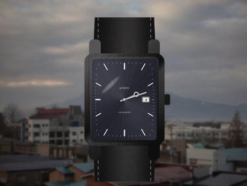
2:12
